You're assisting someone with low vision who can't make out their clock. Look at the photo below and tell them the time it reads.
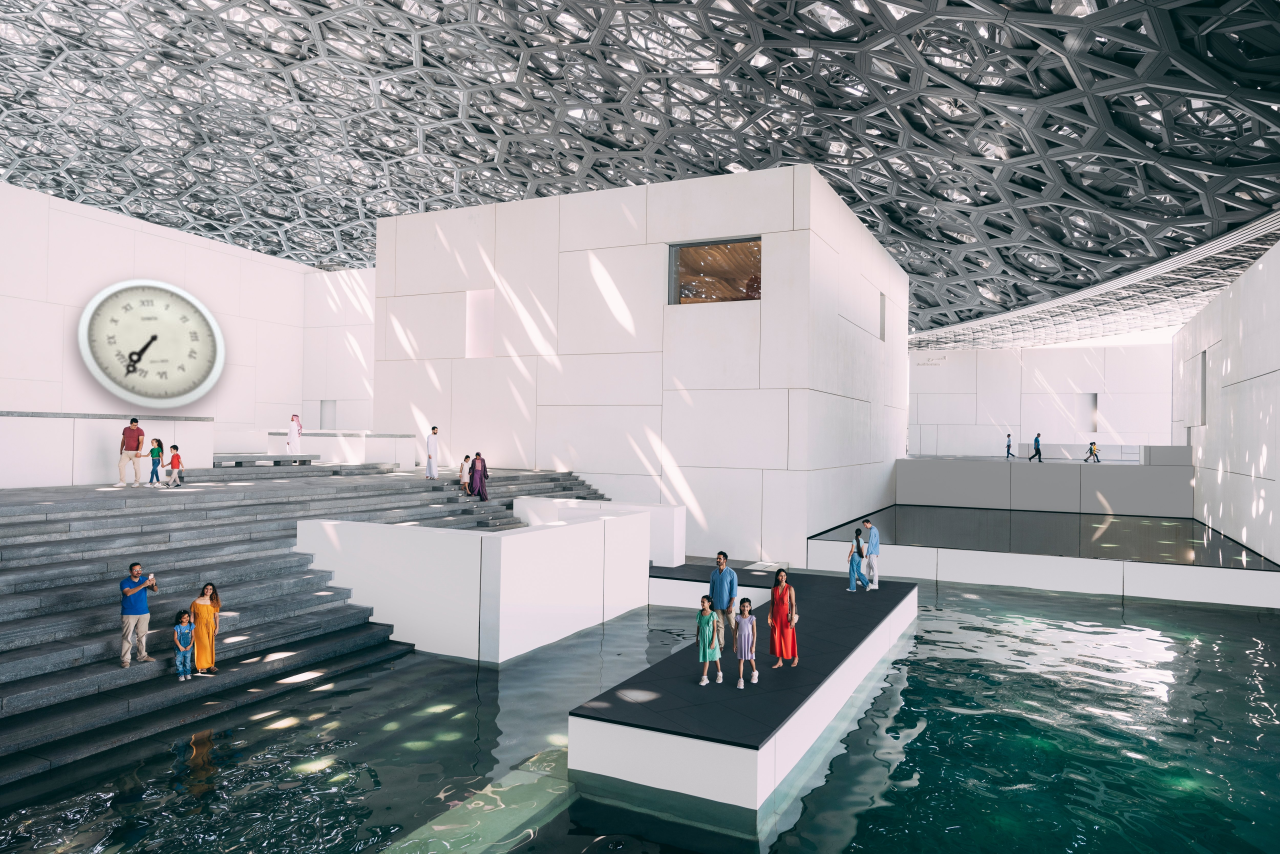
7:37
